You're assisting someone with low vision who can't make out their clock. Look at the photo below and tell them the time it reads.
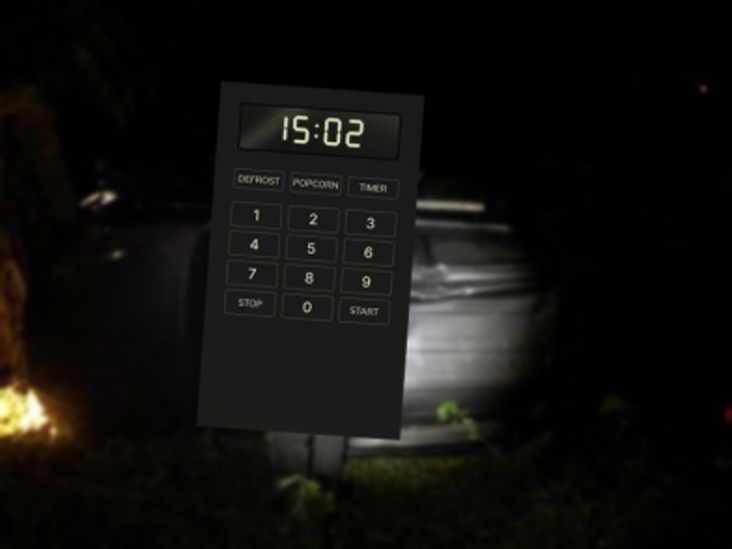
15:02
